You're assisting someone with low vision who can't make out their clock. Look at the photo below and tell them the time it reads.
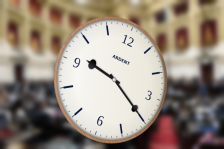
9:20
